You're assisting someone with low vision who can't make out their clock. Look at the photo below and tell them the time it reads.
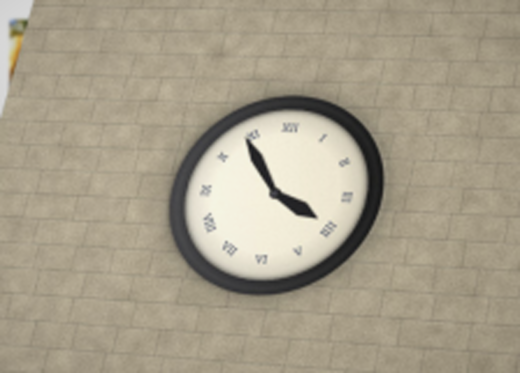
3:54
